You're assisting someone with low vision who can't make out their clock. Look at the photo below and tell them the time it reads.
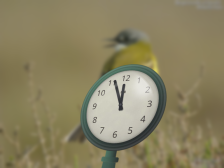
11:56
